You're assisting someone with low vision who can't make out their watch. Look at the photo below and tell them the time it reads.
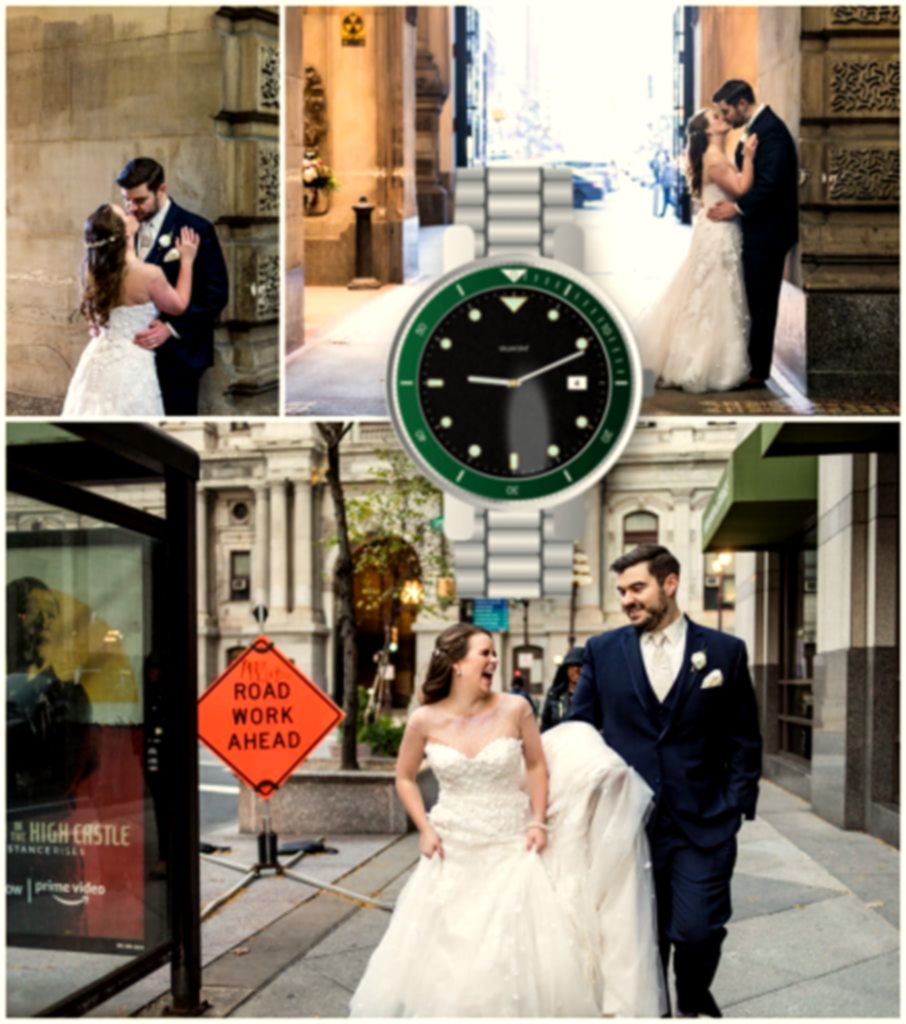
9:11
